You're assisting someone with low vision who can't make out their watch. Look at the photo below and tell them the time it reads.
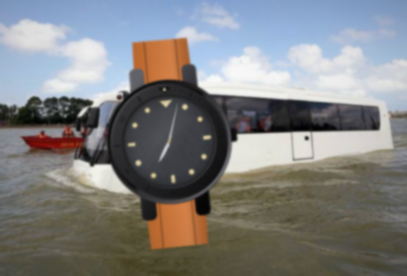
7:03
